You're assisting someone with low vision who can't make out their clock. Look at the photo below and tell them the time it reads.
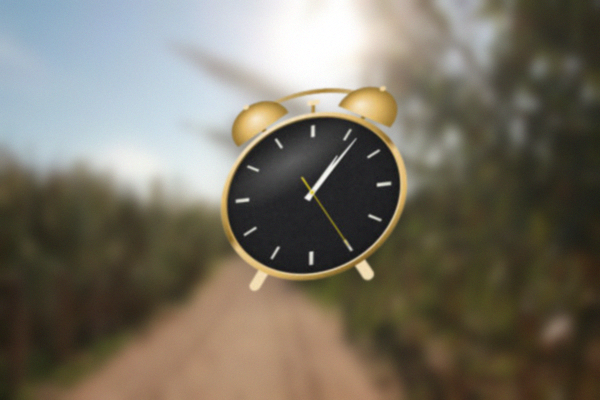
1:06:25
